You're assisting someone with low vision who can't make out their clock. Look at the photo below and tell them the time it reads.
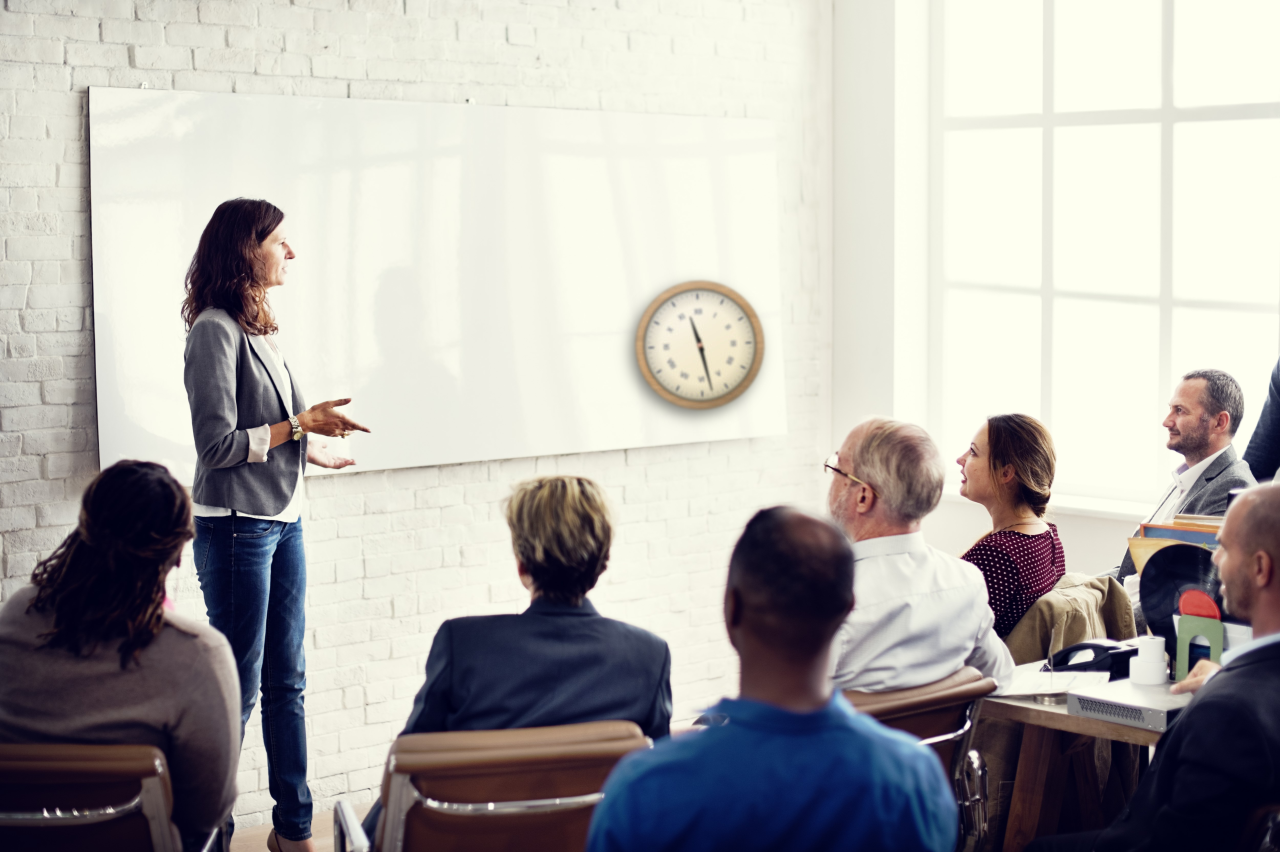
11:28
